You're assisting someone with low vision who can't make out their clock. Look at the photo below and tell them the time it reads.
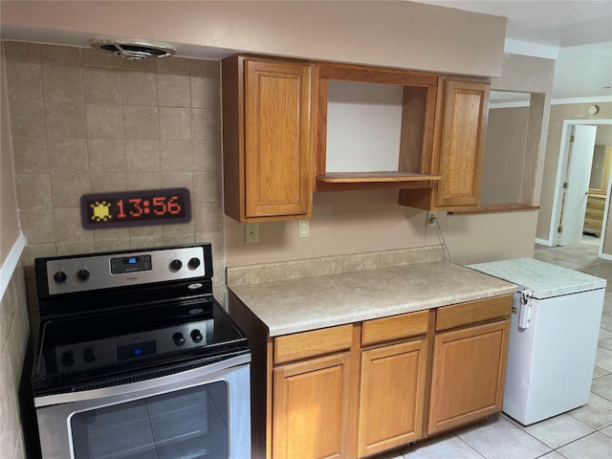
13:56
